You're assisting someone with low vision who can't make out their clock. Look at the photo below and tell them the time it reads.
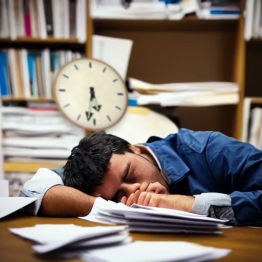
5:32
